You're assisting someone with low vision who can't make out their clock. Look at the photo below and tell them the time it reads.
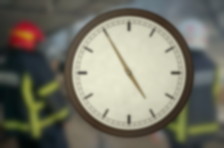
4:55
